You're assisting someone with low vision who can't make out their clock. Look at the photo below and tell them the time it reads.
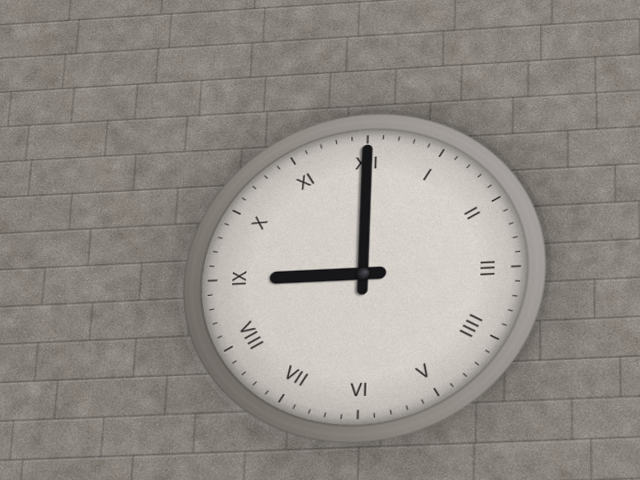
9:00
